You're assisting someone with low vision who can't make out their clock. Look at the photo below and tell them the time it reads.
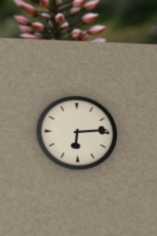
6:14
